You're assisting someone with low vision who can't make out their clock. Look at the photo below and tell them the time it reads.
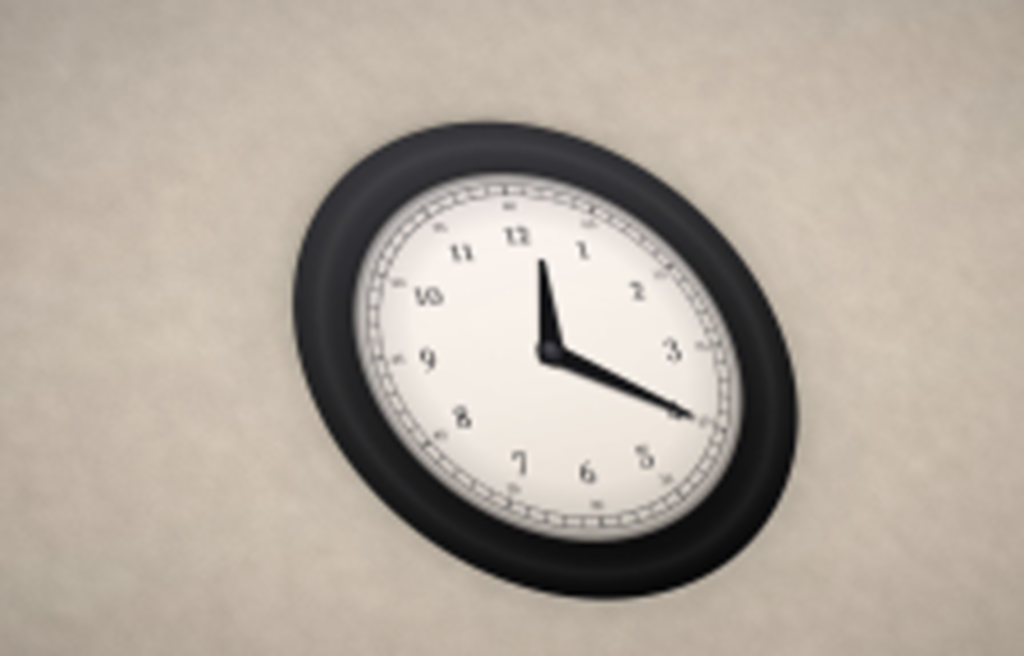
12:20
